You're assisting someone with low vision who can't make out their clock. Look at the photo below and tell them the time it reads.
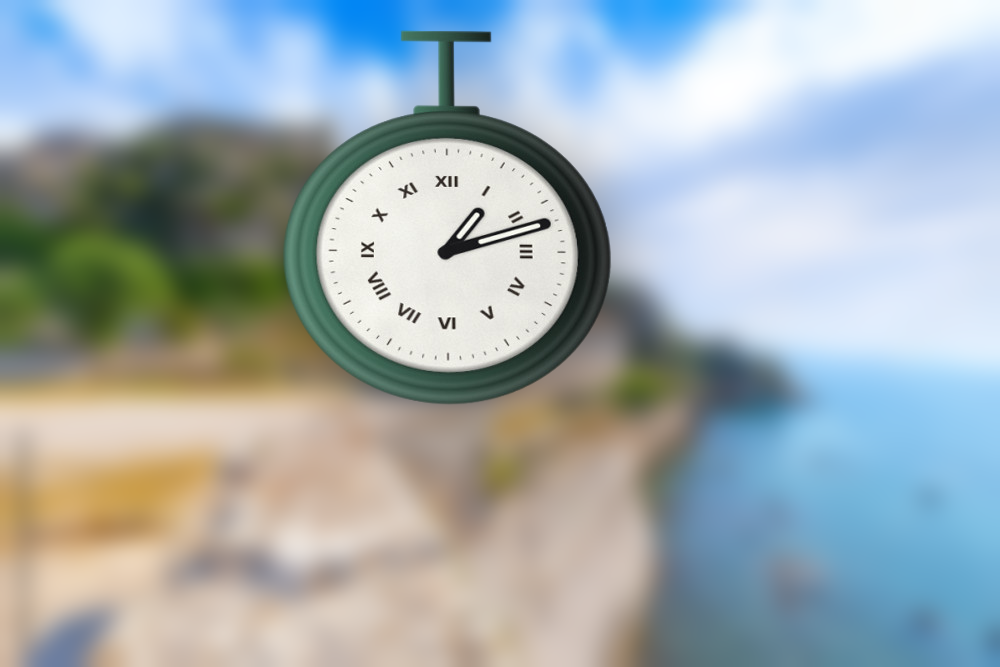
1:12
